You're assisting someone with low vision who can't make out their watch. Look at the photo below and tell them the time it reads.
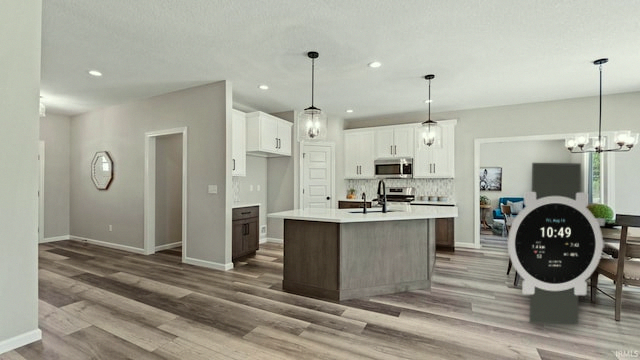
10:49
